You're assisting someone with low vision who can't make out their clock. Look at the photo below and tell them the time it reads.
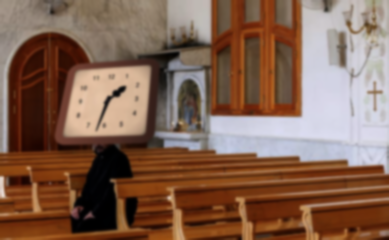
1:32
